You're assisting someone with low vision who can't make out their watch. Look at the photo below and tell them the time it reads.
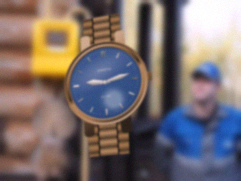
9:13
